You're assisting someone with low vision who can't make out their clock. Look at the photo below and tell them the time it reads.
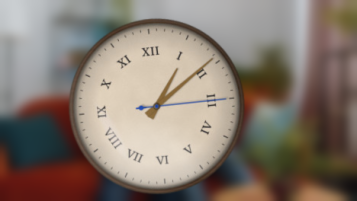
1:09:15
